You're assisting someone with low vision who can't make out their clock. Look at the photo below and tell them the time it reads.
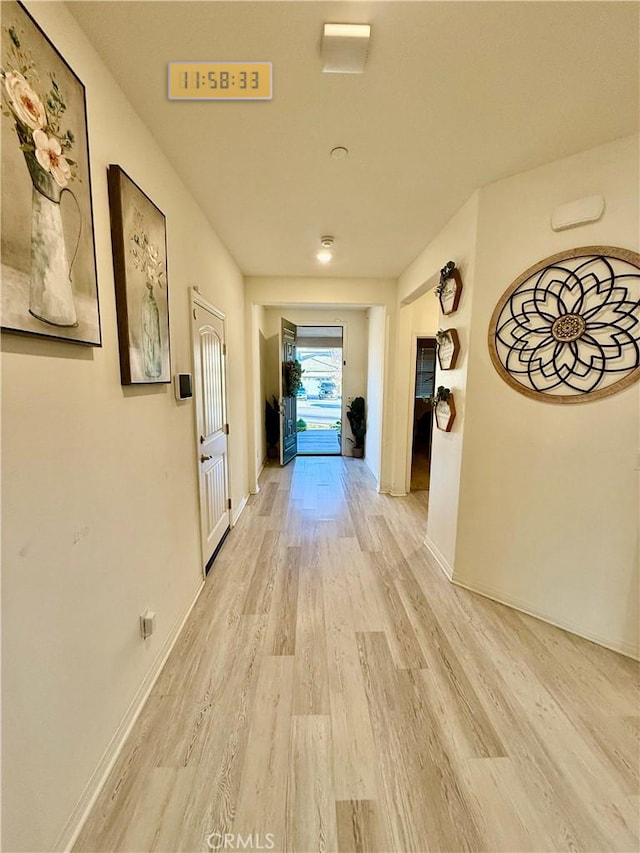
11:58:33
